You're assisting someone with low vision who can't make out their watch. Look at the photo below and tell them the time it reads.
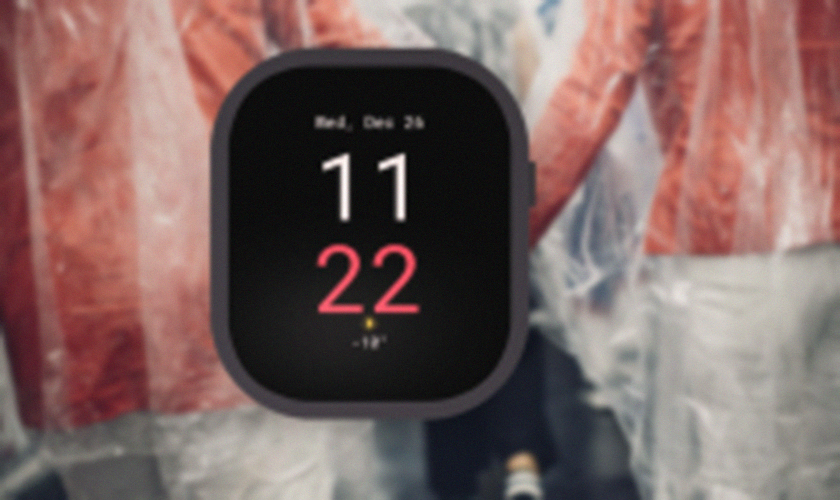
11:22
